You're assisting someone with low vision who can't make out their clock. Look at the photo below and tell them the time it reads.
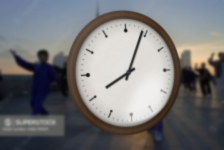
8:04
